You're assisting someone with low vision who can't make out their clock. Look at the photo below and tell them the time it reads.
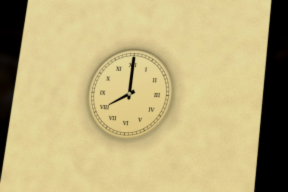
8:00
